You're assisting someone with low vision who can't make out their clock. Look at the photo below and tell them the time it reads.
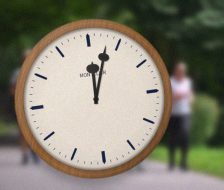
12:03
